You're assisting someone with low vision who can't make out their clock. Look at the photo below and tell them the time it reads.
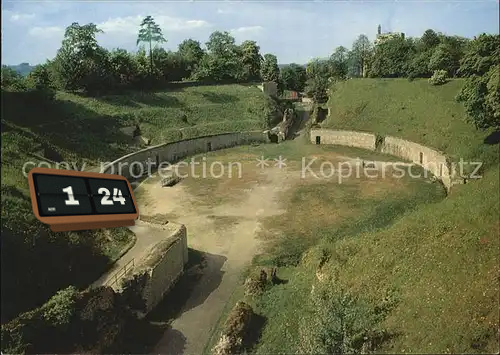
1:24
